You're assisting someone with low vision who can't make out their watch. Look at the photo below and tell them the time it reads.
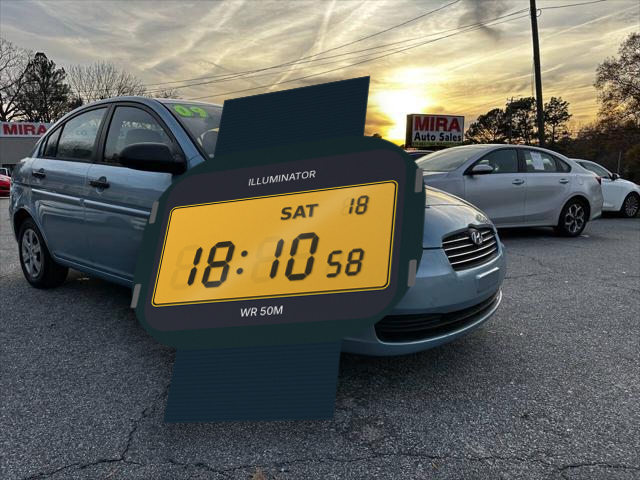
18:10:58
